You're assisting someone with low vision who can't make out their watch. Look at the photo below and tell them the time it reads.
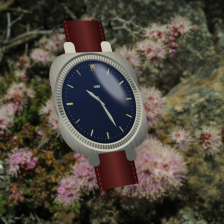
10:26
